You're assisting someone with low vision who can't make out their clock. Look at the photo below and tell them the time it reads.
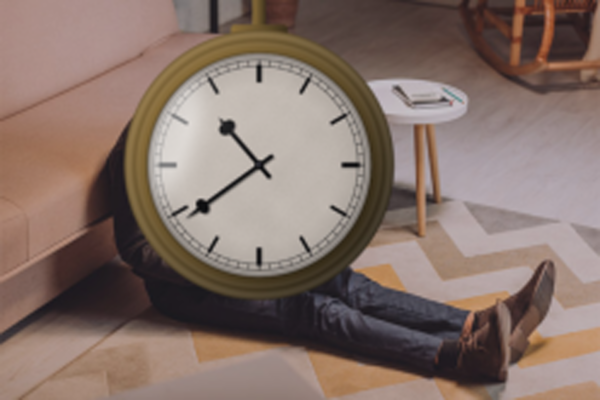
10:39
